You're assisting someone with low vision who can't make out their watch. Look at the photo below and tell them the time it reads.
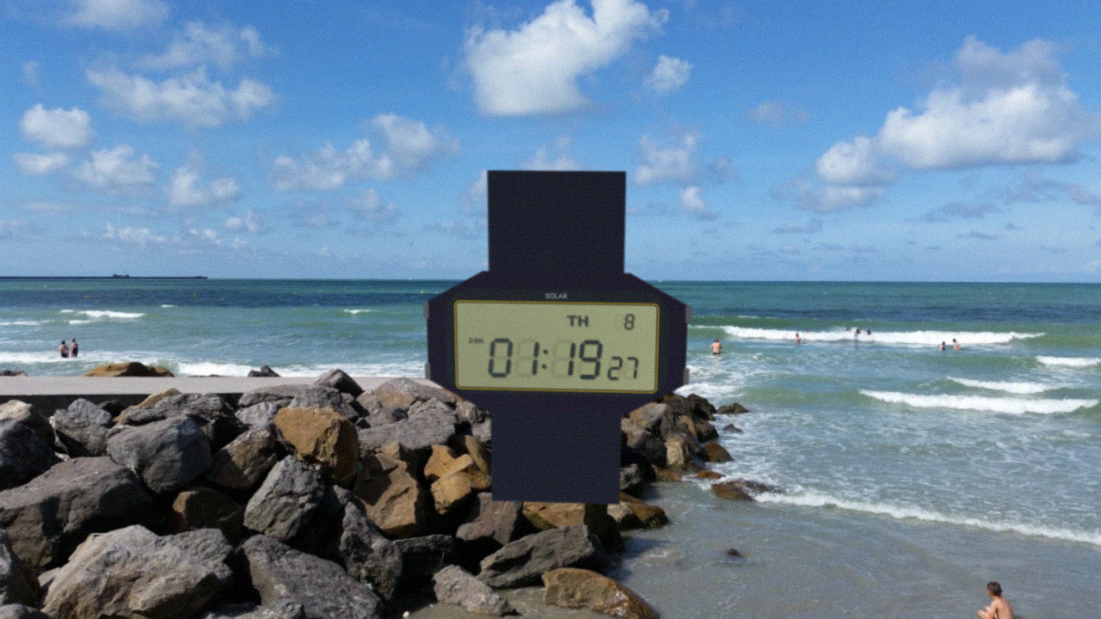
1:19:27
